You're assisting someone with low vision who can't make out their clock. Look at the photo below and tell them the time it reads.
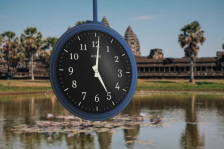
5:01
